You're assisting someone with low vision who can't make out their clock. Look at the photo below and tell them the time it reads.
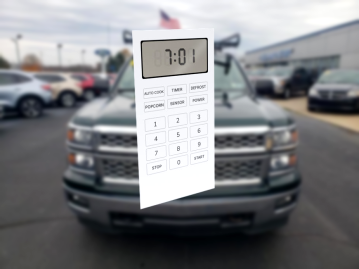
7:01
